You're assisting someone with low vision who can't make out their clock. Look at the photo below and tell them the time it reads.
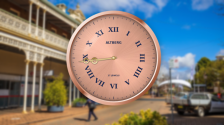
8:44
